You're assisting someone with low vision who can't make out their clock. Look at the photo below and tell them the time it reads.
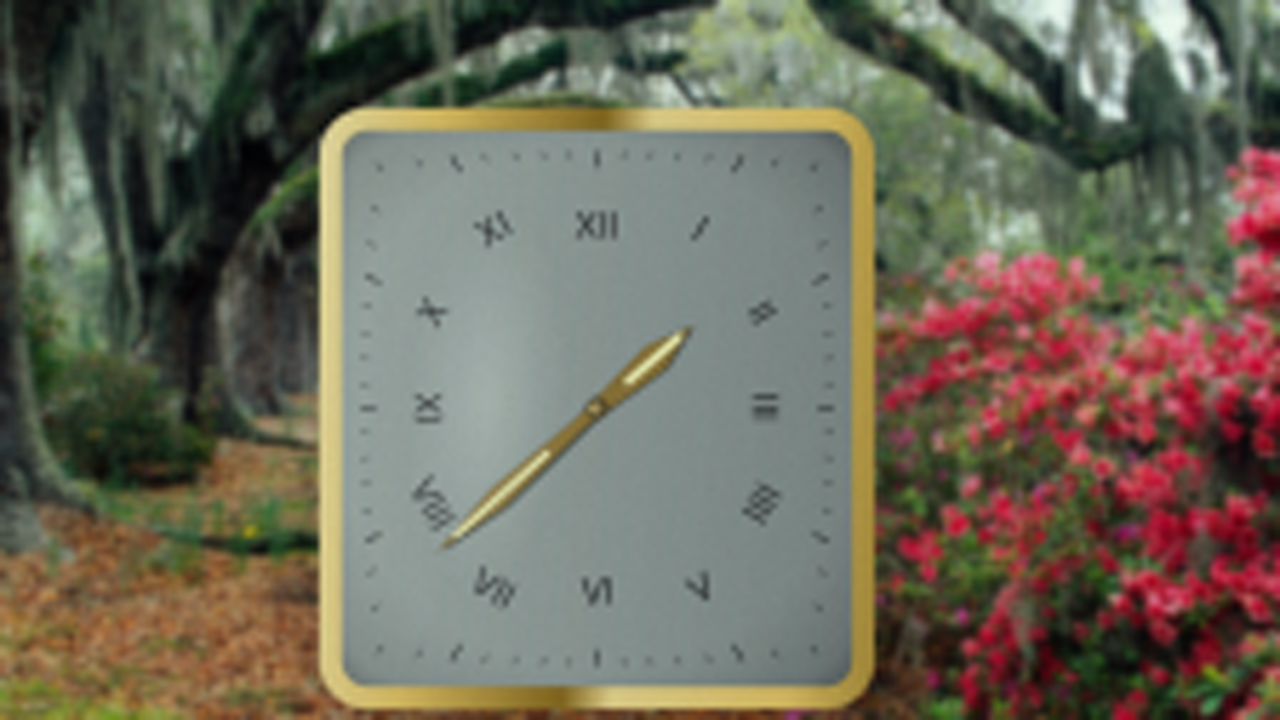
1:38
